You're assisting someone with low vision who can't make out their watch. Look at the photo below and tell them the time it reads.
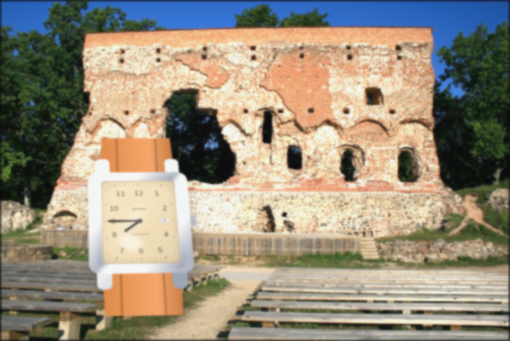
7:45
